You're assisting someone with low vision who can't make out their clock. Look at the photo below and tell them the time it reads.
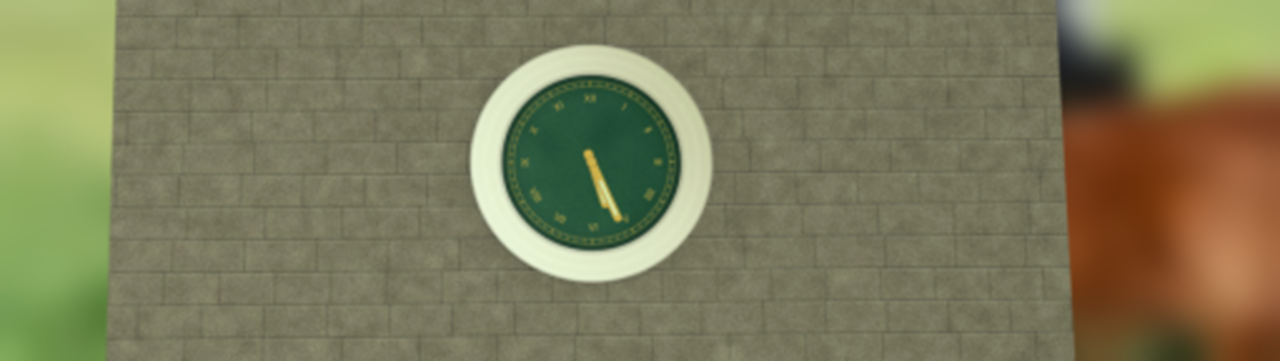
5:26
